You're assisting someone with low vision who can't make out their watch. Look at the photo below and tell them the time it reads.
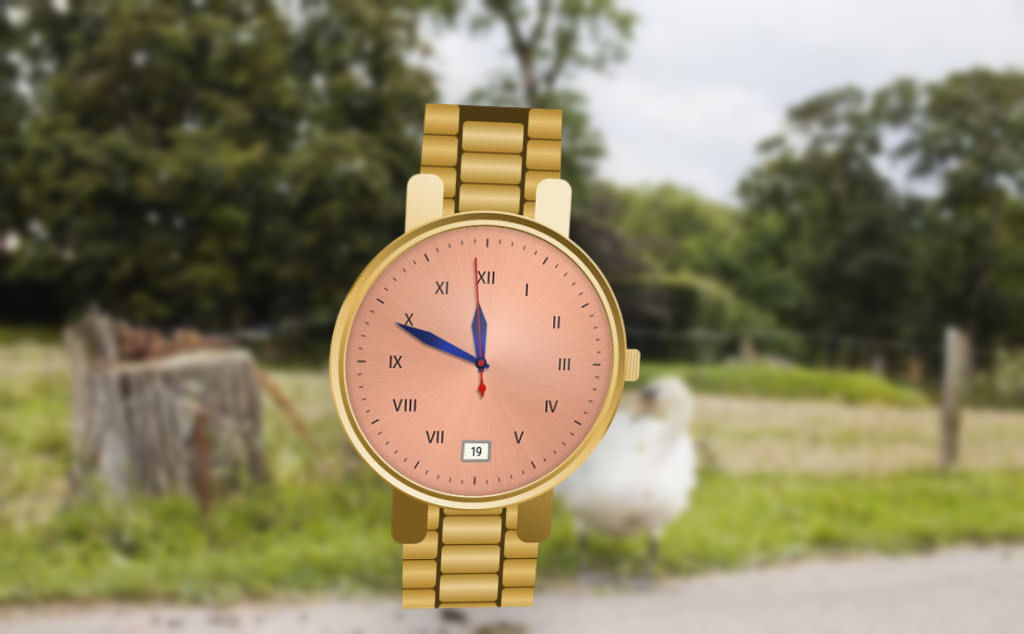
11:48:59
